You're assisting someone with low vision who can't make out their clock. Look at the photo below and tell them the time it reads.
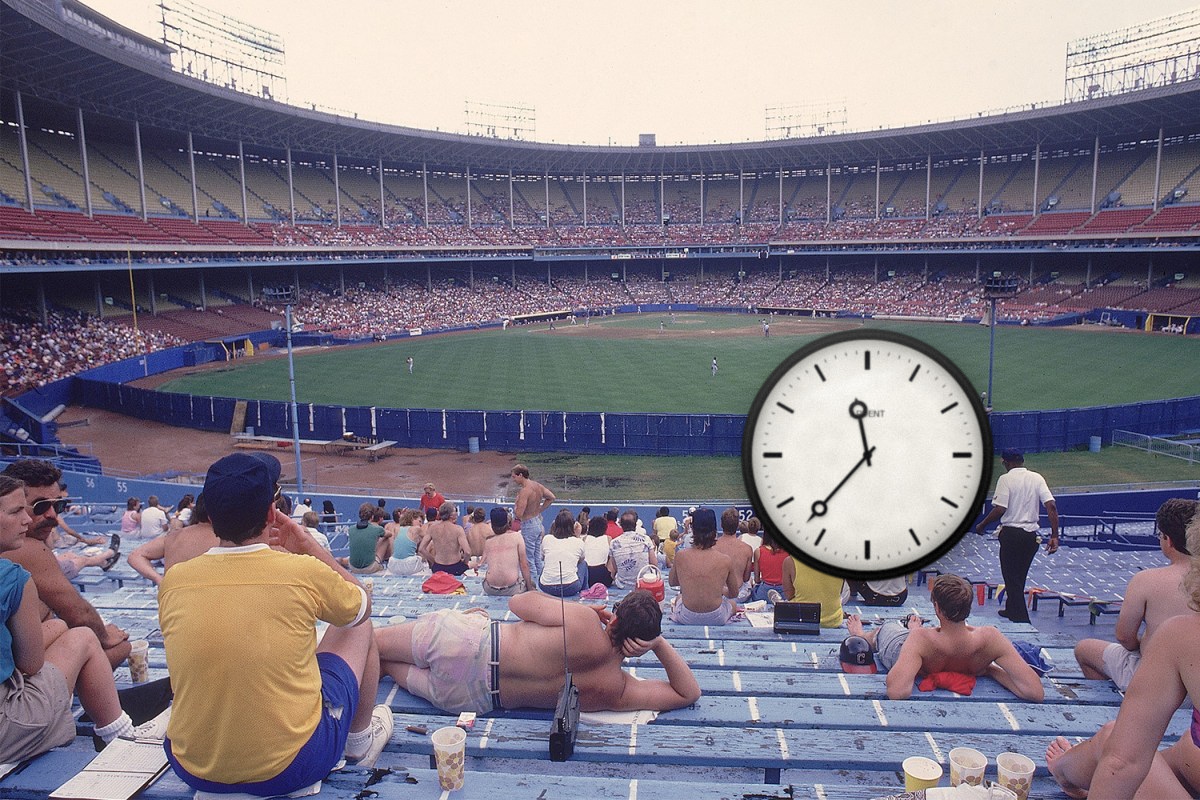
11:37
